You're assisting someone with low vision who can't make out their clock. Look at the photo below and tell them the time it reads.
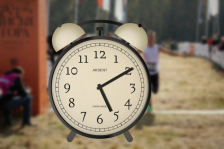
5:10
